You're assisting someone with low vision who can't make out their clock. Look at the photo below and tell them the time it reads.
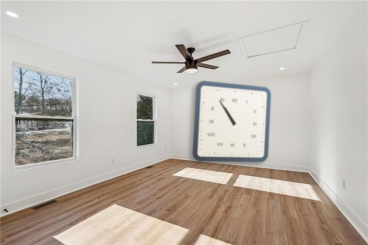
10:54
